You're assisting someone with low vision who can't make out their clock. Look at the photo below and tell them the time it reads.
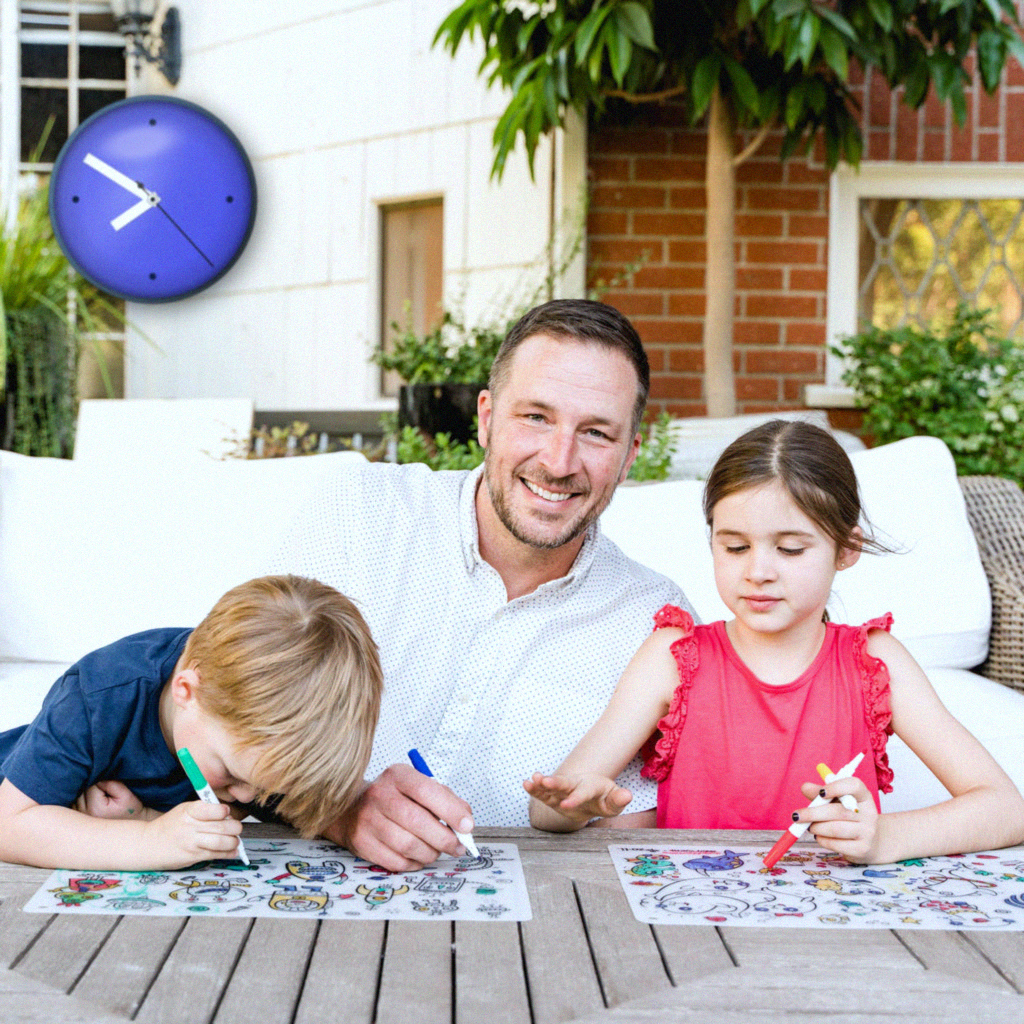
7:50:23
